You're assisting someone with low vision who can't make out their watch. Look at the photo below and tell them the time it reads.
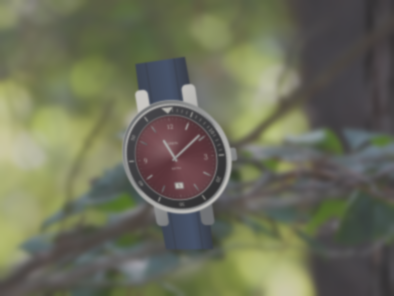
11:09
